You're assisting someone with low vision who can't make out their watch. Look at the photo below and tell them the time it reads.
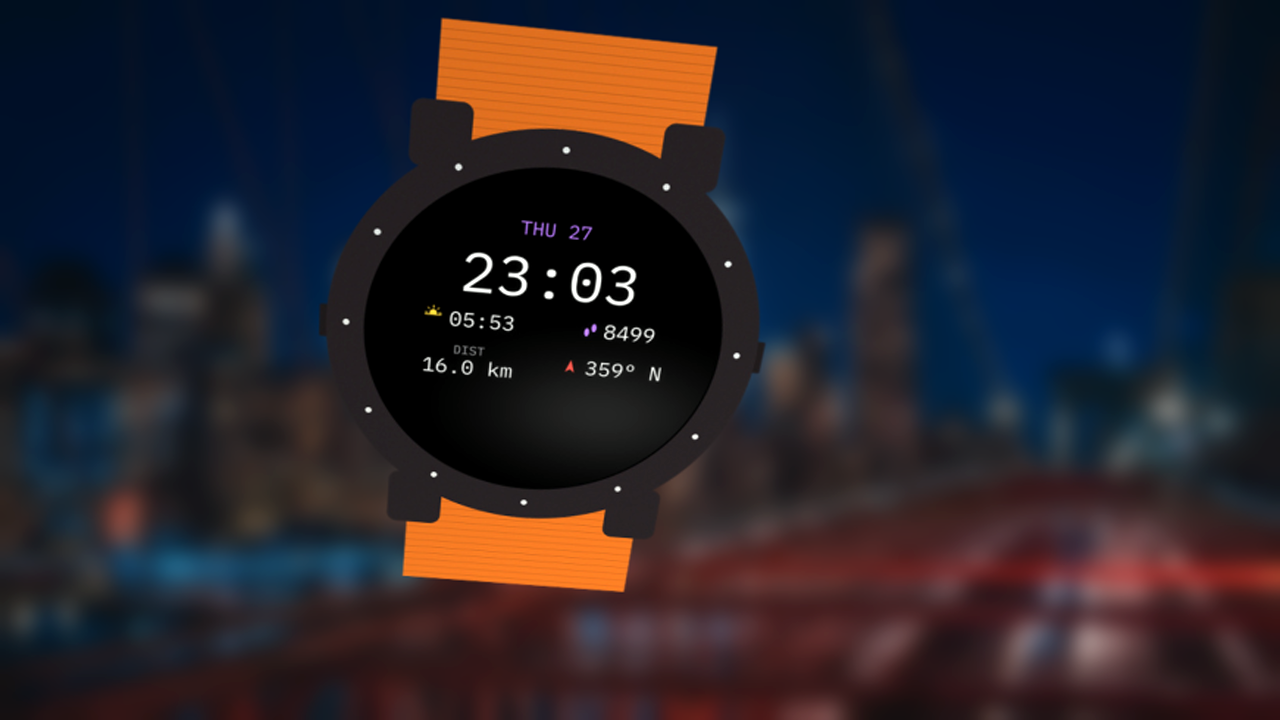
23:03
